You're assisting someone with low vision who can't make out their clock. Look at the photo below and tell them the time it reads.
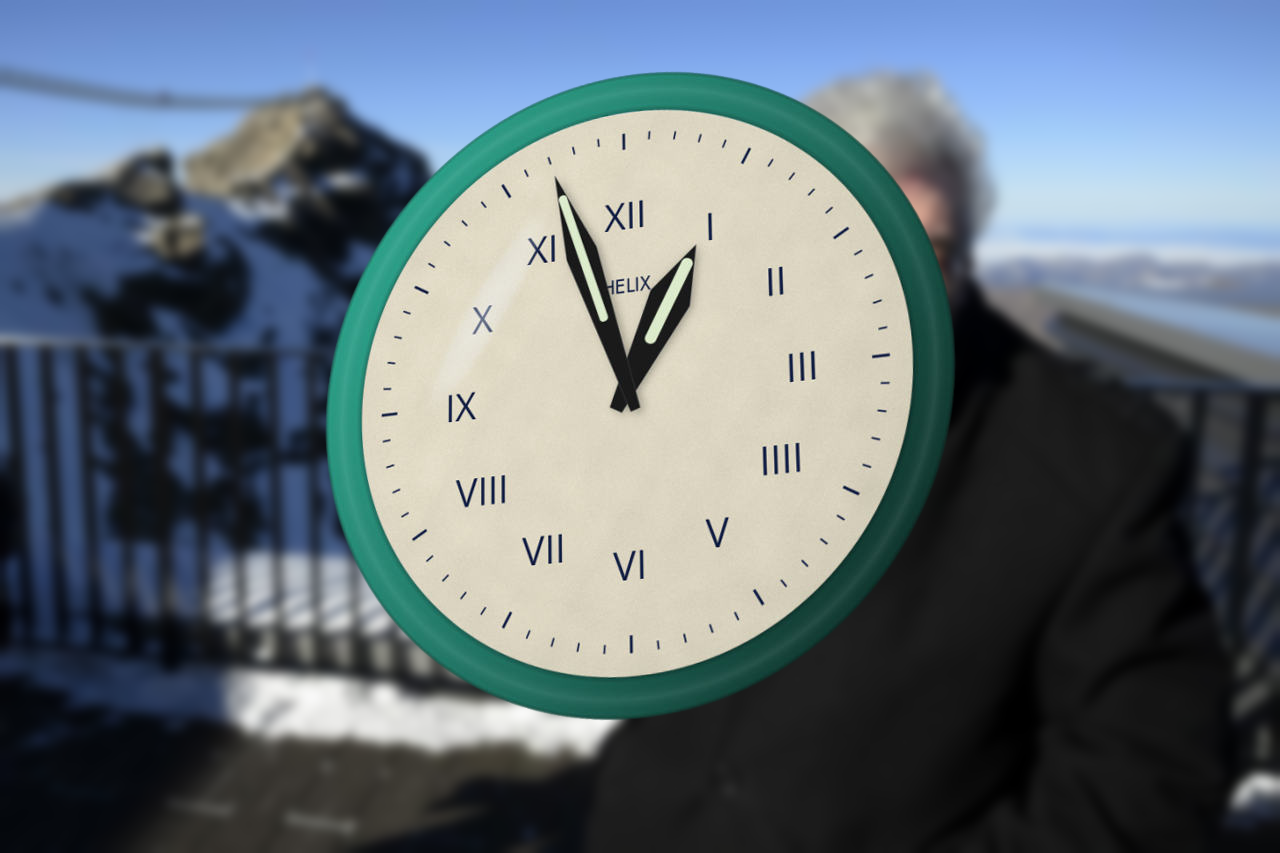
12:57
